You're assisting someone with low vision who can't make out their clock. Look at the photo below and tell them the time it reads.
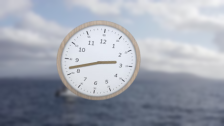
2:42
